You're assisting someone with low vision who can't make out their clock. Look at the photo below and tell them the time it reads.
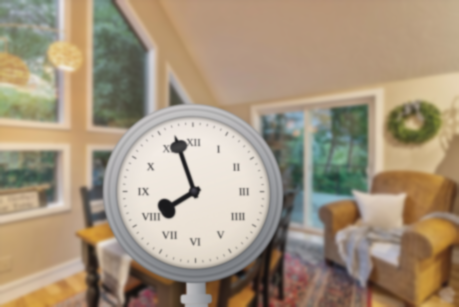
7:57
